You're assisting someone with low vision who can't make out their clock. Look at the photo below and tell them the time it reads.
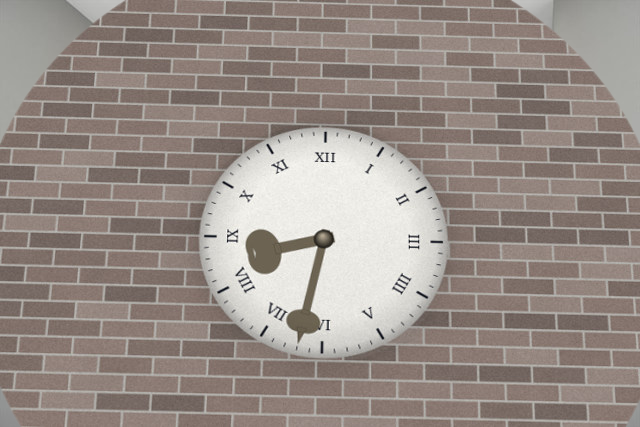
8:32
